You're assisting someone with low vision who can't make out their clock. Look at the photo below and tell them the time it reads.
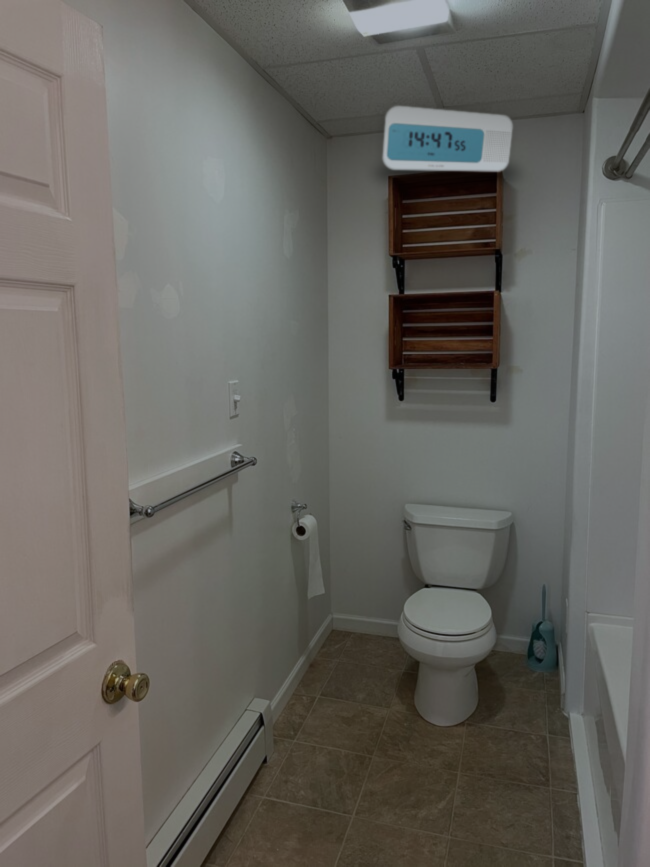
14:47
